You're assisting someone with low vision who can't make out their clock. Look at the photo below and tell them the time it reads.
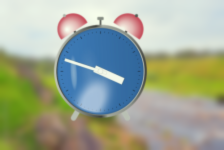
3:48
